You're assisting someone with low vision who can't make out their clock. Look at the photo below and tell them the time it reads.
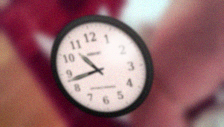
10:43
